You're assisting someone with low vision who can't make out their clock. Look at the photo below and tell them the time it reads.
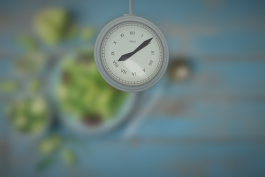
8:09
